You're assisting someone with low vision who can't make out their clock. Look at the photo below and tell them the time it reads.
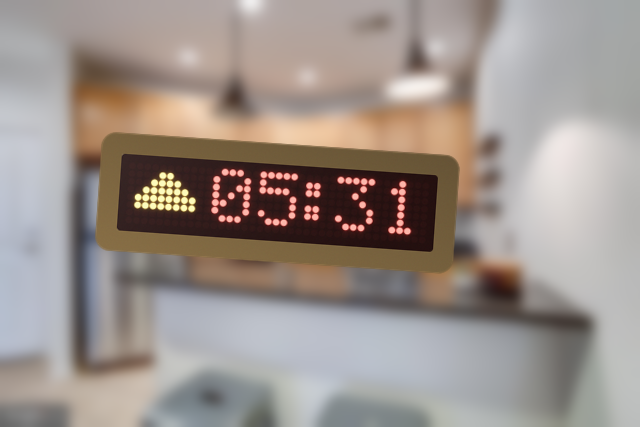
5:31
